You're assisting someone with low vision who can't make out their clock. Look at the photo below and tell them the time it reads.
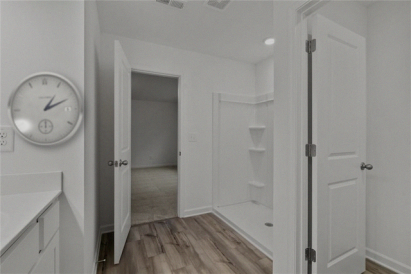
1:11
